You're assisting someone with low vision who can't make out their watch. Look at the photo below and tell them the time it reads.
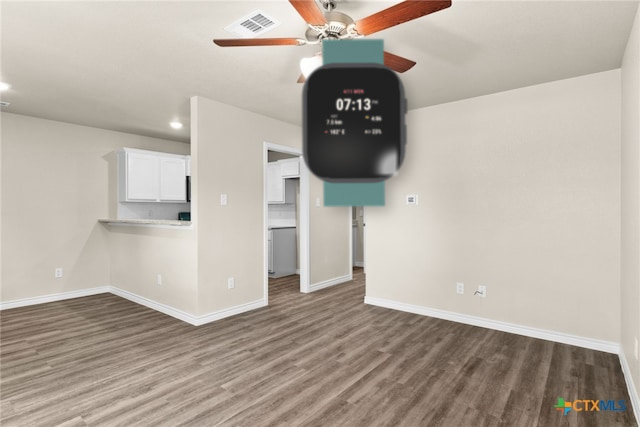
7:13
